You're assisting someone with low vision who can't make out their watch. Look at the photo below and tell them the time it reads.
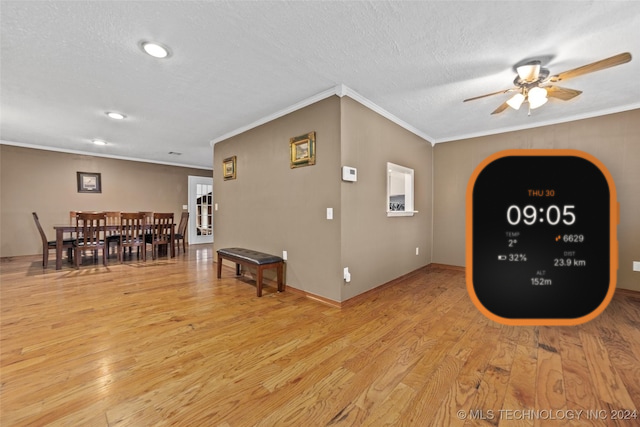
9:05
